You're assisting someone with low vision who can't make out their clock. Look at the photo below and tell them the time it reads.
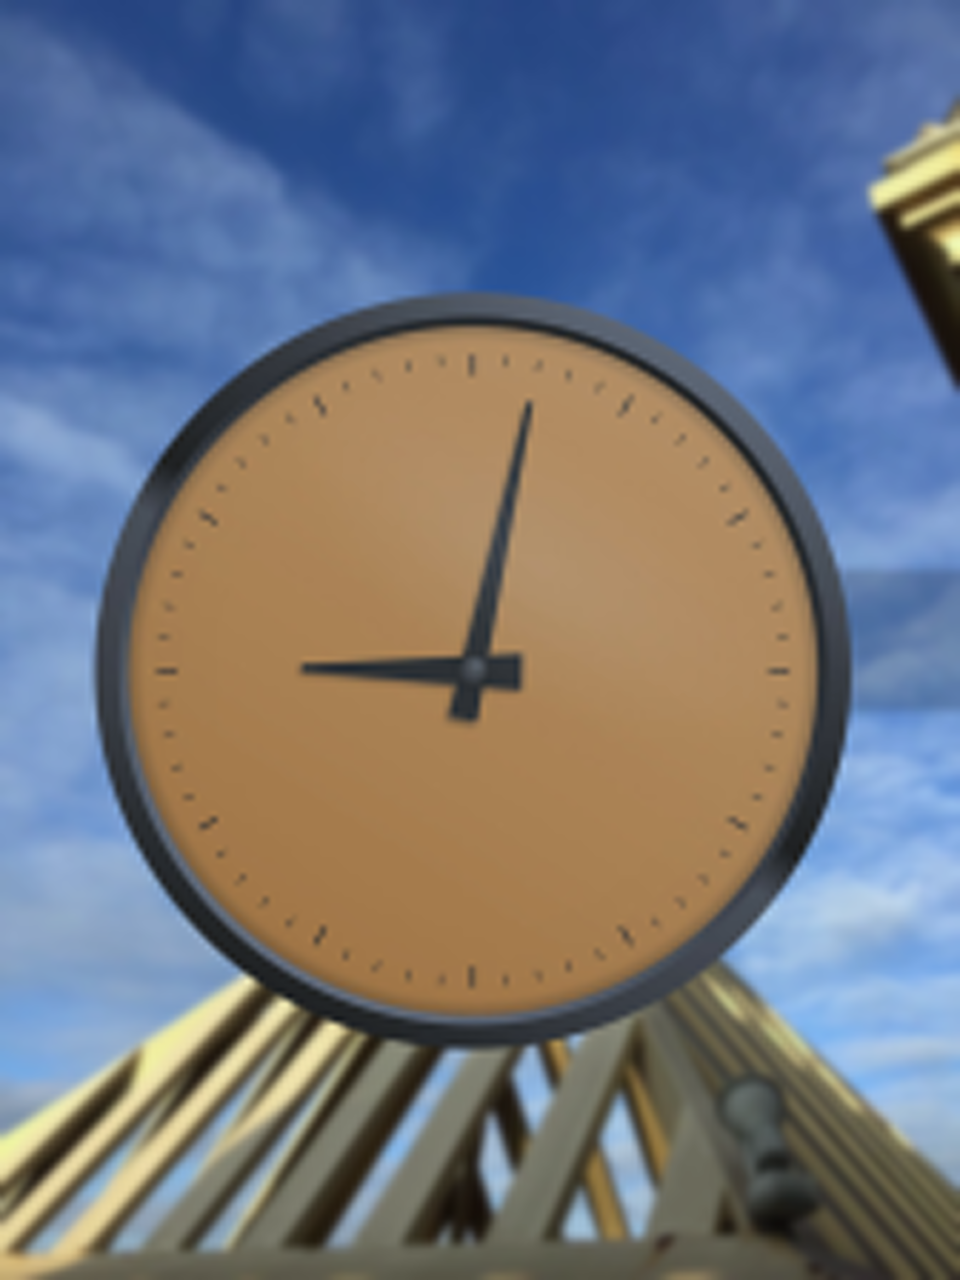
9:02
